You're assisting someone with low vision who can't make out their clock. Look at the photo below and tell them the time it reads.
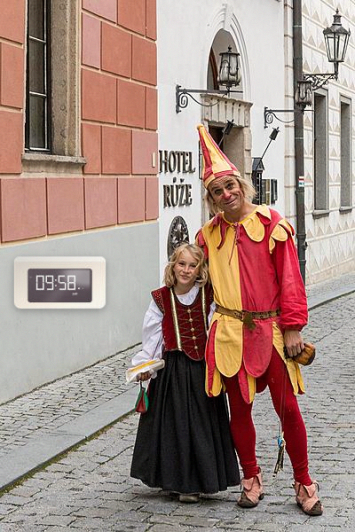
9:58
